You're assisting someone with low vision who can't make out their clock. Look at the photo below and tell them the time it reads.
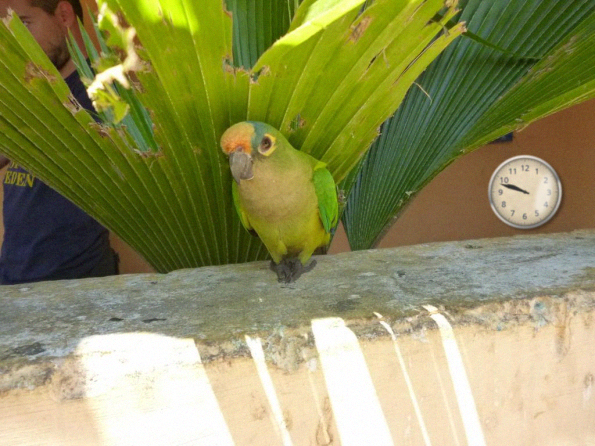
9:48
